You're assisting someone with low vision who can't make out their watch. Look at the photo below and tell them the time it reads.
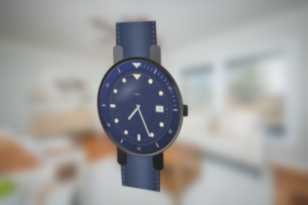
7:26
